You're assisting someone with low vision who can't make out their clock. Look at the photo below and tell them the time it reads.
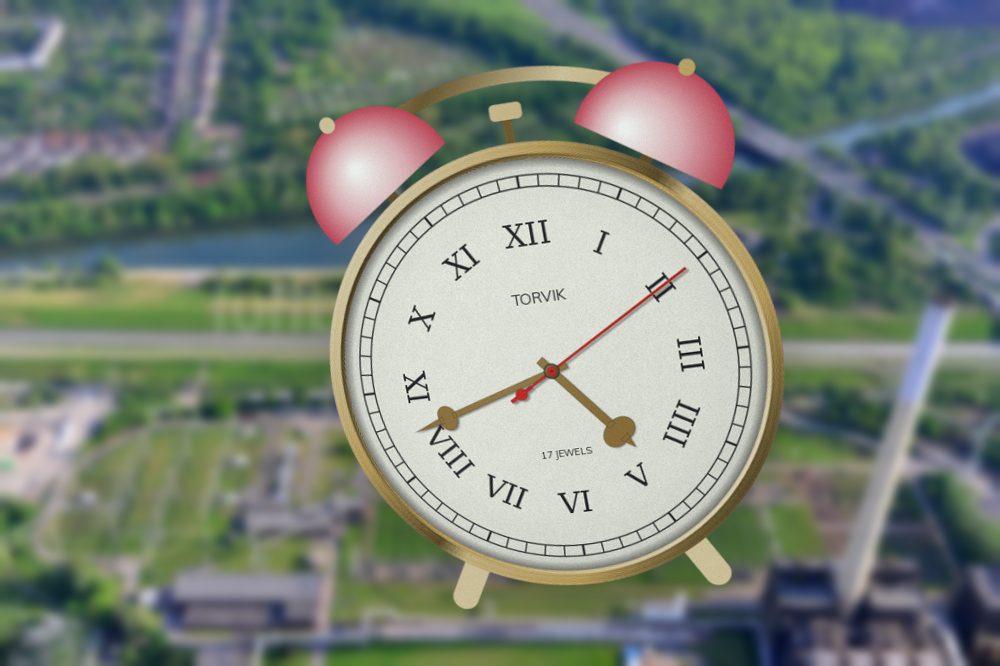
4:42:10
